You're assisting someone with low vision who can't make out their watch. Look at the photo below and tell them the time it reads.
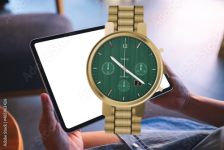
10:21
